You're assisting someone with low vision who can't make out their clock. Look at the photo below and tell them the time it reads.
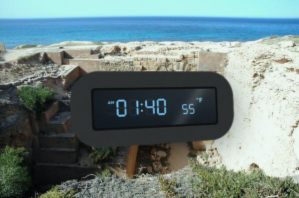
1:40
